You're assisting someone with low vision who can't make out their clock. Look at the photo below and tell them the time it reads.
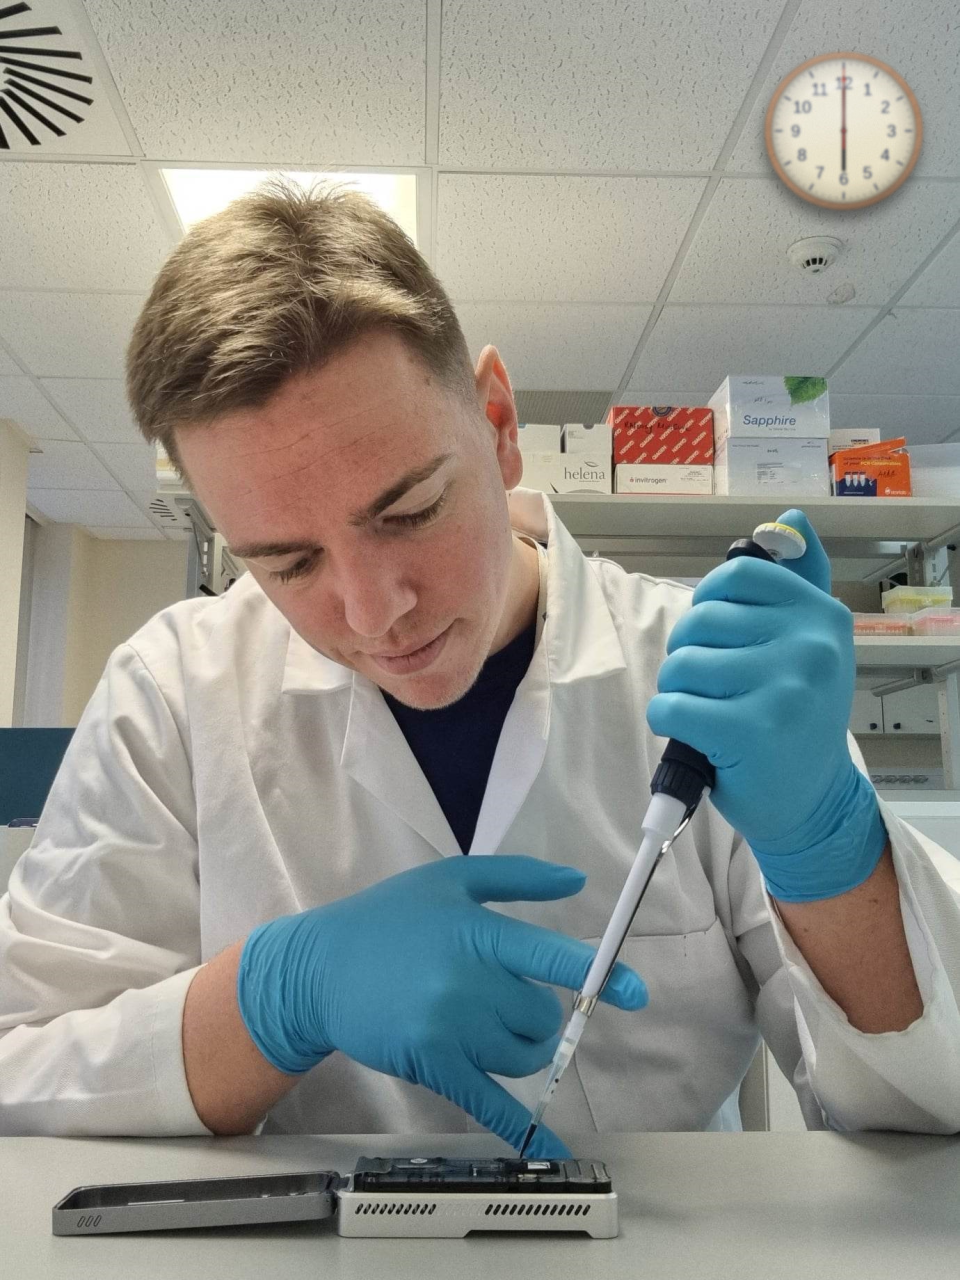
6:00:00
